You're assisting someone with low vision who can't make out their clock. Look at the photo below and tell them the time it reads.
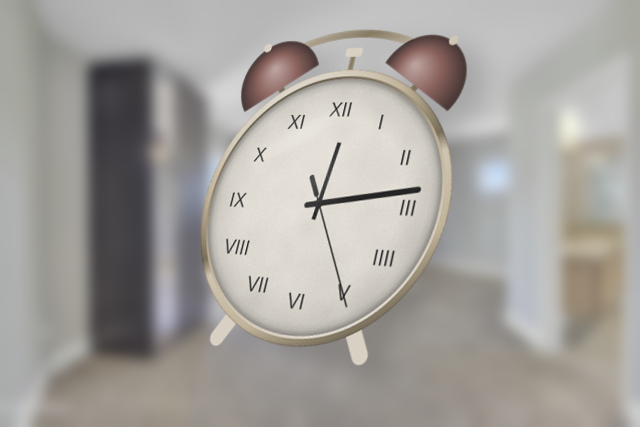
12:13:25
